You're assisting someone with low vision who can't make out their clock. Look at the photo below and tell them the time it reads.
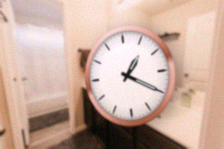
1:20
